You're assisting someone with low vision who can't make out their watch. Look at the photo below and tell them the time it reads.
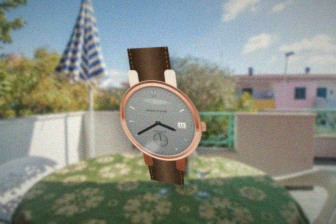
3:40
